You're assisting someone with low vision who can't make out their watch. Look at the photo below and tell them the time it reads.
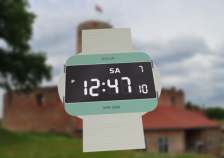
12:47:10
